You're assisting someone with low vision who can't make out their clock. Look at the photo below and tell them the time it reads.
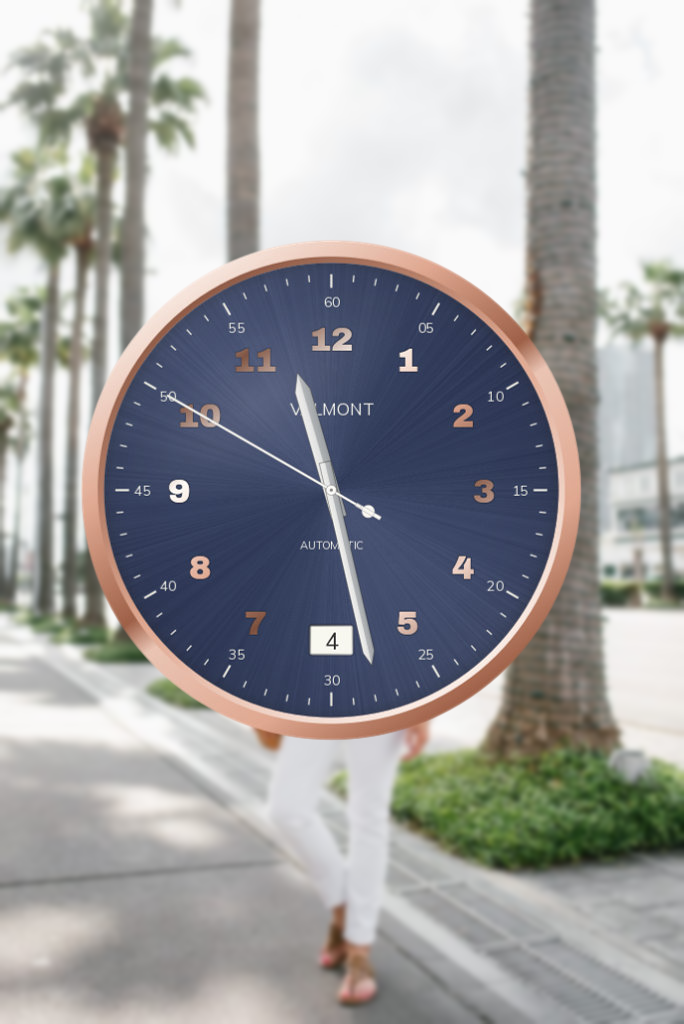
11:27:50
